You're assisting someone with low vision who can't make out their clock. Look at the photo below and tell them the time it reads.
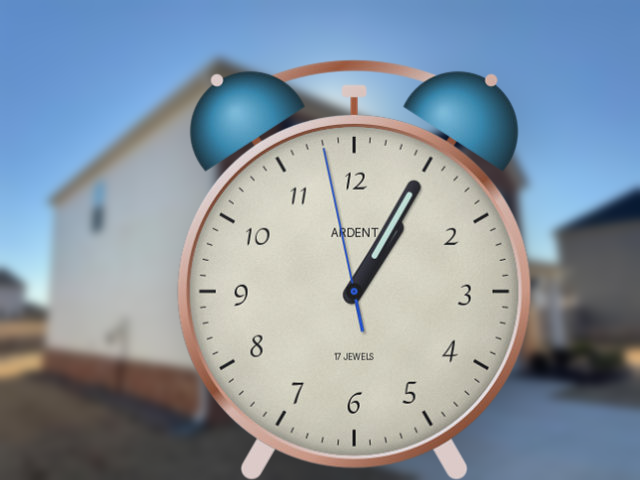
1:04:58
